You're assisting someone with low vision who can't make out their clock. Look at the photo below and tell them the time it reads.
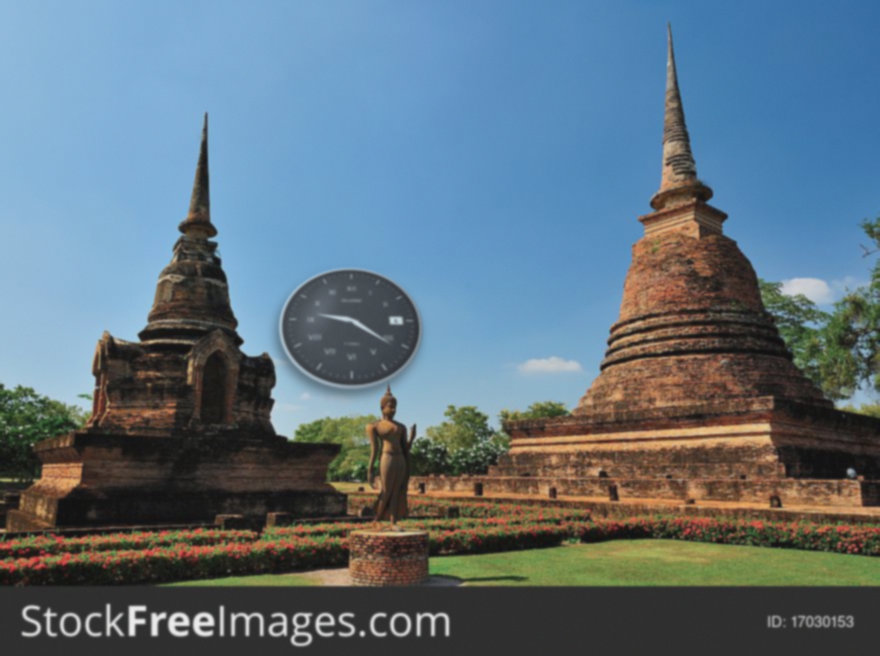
9:21
